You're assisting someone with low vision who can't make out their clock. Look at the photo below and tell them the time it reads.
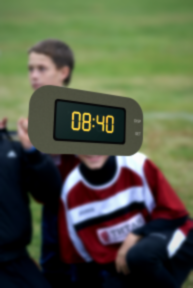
8:40
